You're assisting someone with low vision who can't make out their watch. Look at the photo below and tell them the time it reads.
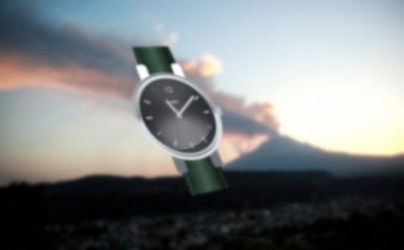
11:09
